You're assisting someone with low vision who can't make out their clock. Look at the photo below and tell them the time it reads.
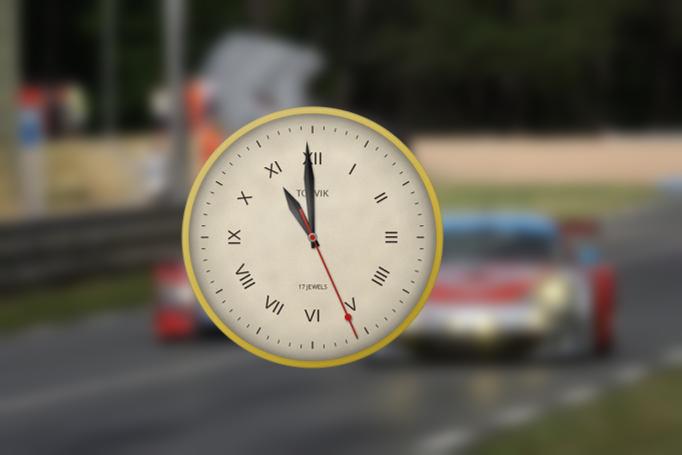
10:59:26
